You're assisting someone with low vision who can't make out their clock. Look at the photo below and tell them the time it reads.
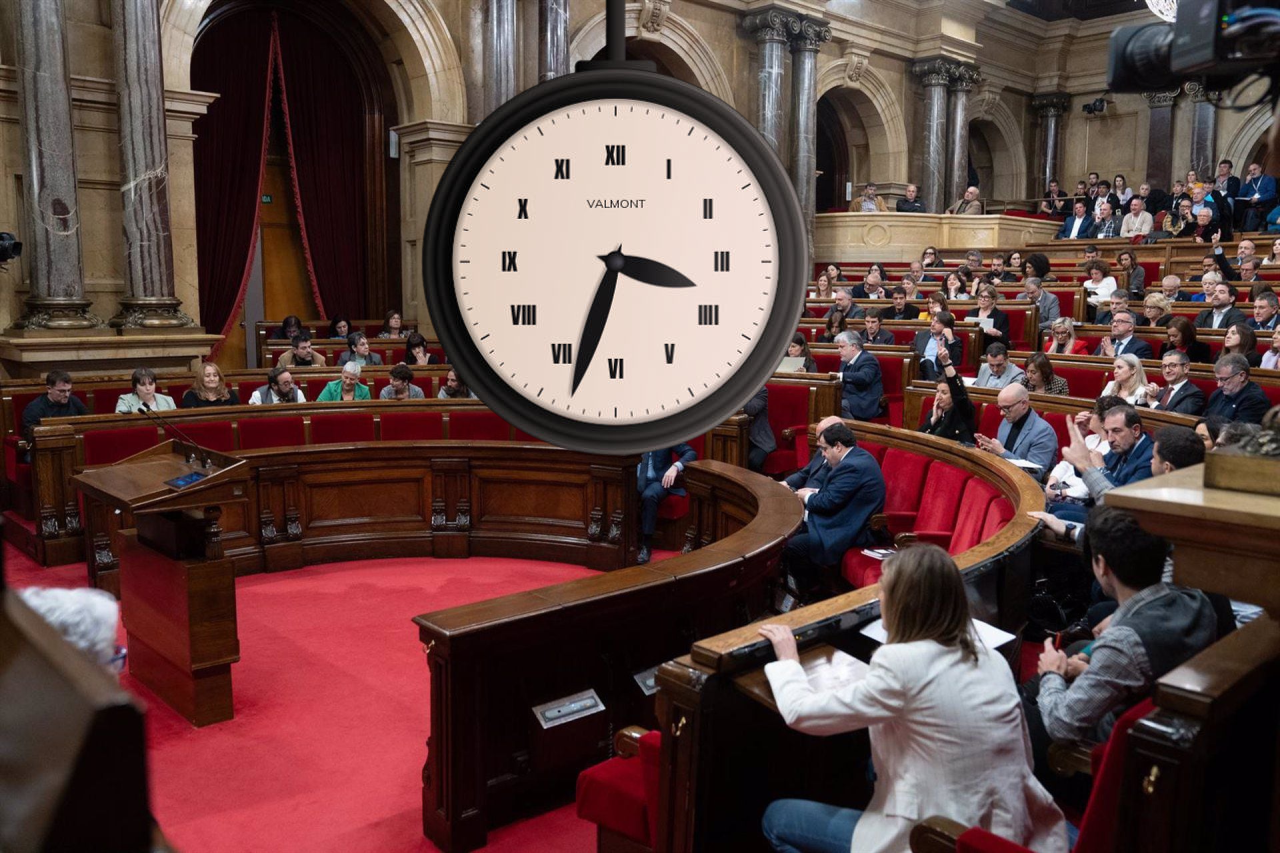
3:33
